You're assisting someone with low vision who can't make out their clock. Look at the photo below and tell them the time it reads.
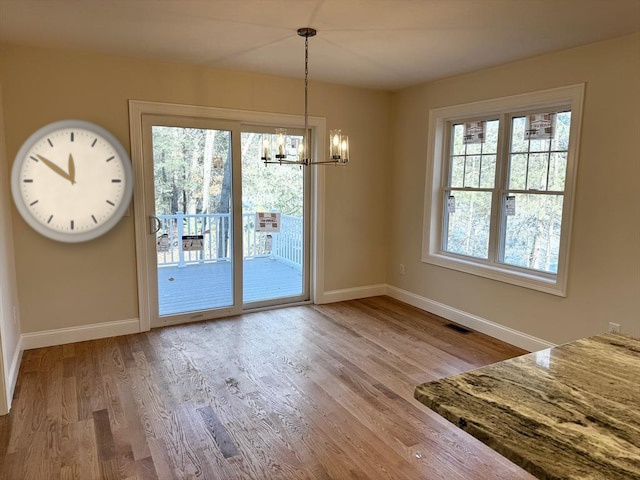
11:51
